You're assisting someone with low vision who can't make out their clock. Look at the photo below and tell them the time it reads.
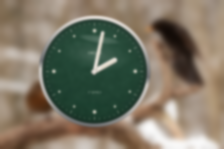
2:02
